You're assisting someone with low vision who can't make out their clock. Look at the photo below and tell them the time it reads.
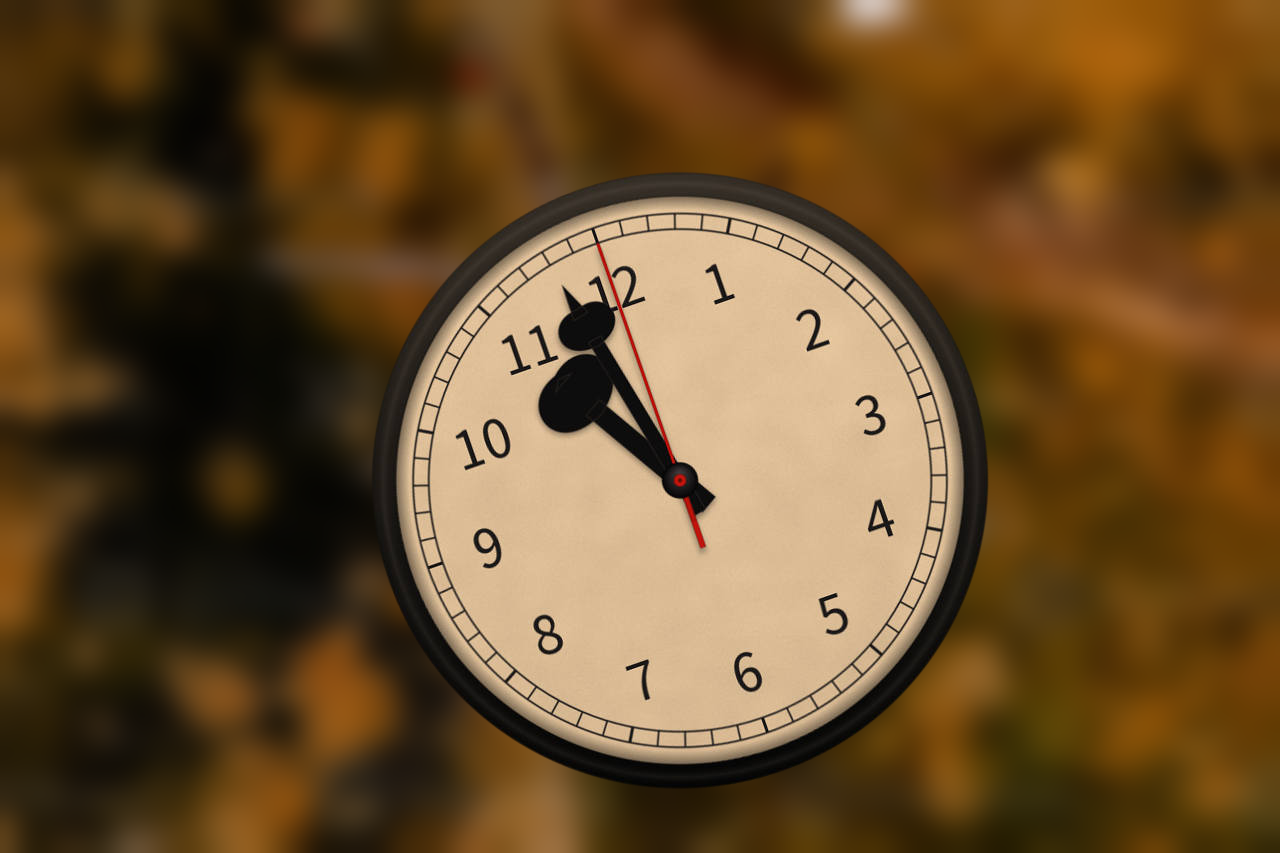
10:58:00
